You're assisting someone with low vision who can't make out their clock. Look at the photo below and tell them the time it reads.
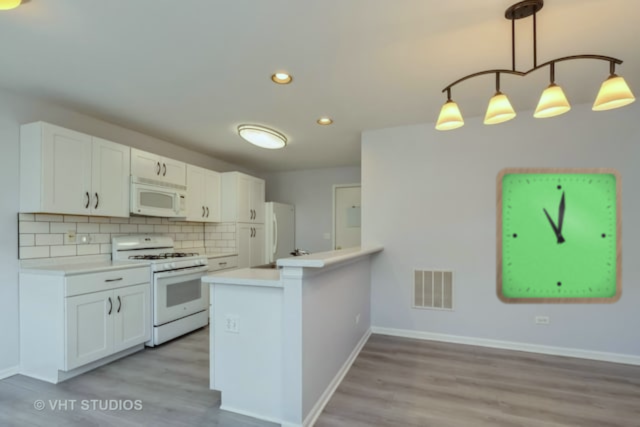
11:01
